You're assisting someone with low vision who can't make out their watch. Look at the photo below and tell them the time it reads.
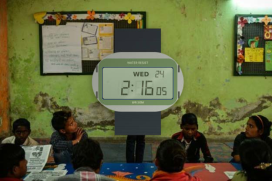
2:16:05
